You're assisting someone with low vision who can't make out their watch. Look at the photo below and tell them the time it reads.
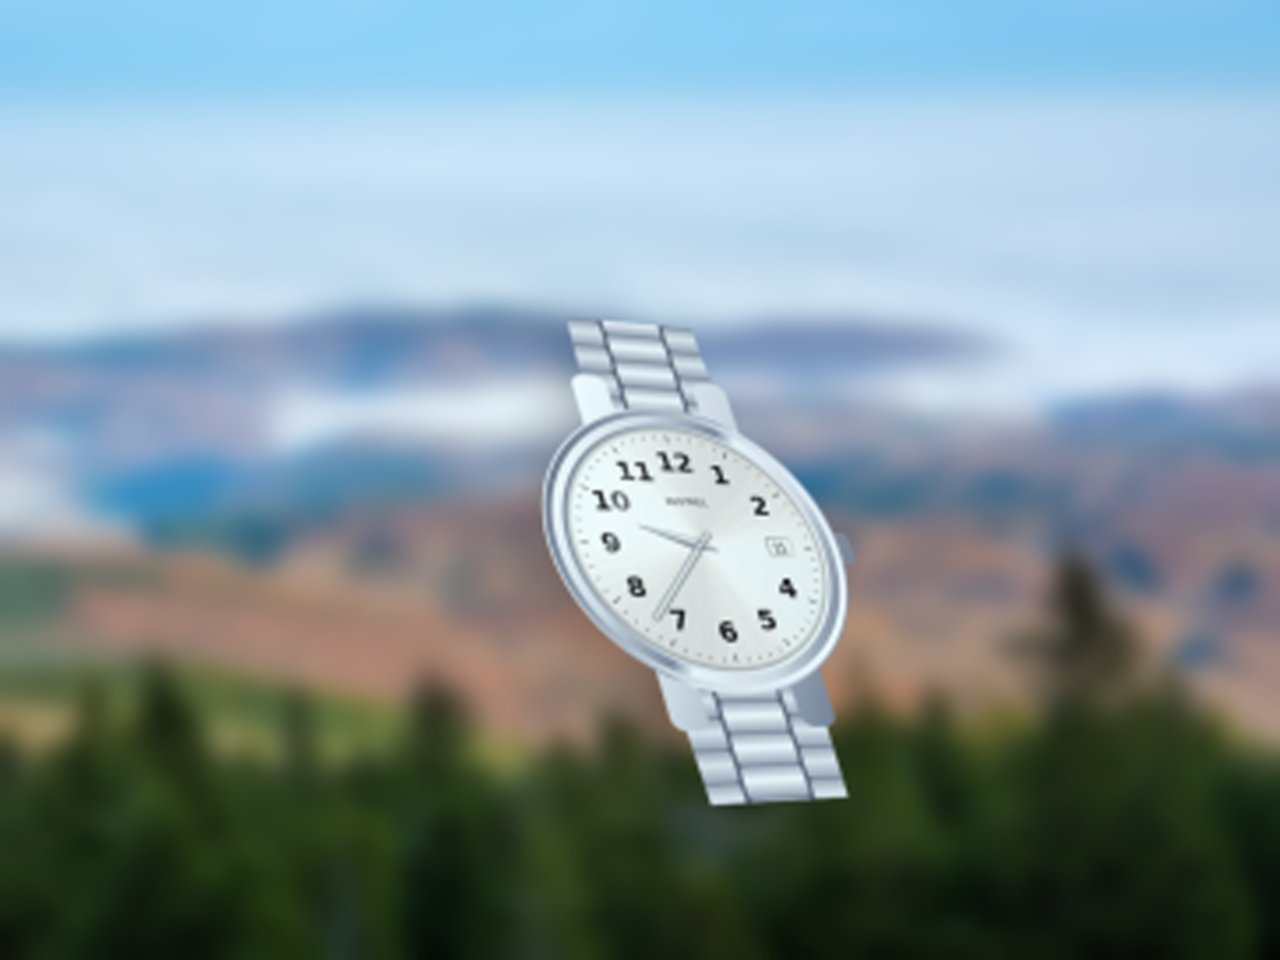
9:37
